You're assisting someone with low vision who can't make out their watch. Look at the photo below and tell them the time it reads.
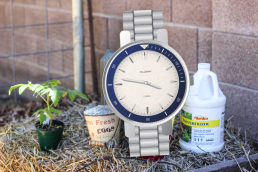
3:47
